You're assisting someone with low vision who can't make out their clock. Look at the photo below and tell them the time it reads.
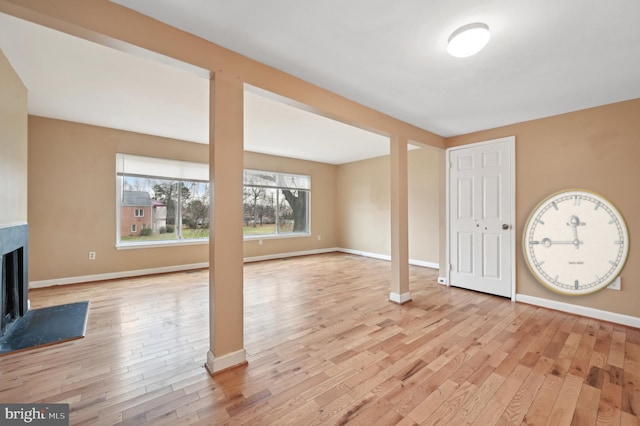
11:45
